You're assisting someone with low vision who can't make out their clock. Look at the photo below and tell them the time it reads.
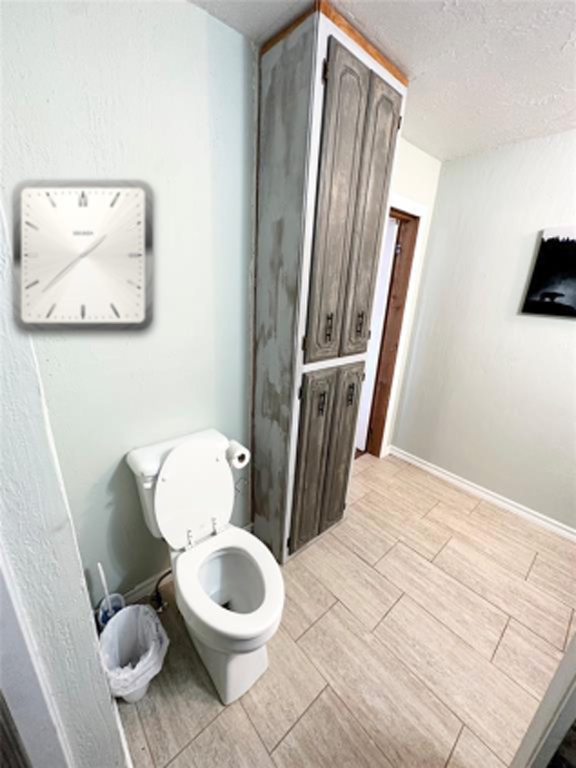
1:38
